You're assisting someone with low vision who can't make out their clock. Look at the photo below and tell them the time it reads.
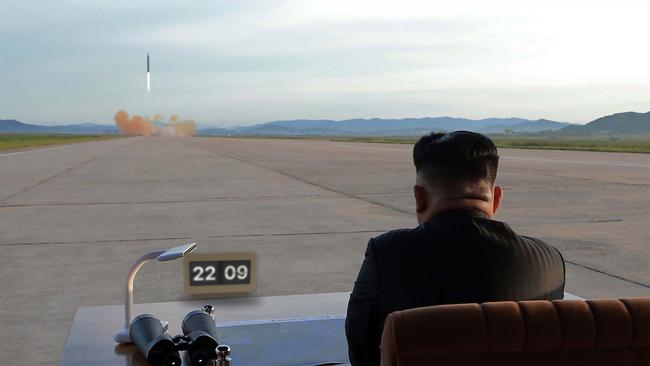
22:09
